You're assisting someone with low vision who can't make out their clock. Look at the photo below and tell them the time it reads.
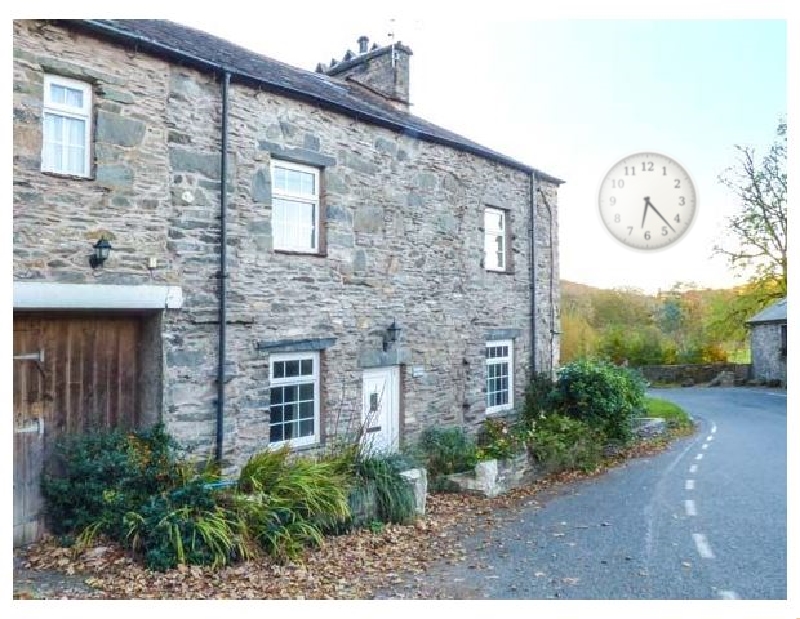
6:23
